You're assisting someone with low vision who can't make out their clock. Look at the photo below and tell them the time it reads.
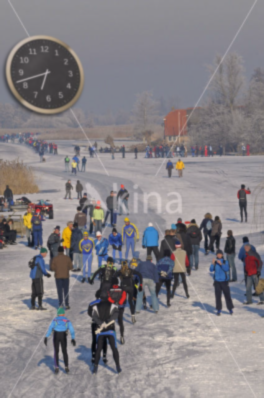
6:42
